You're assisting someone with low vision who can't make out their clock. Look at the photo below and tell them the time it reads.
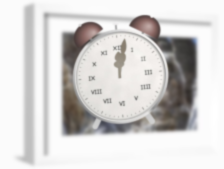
12:02
